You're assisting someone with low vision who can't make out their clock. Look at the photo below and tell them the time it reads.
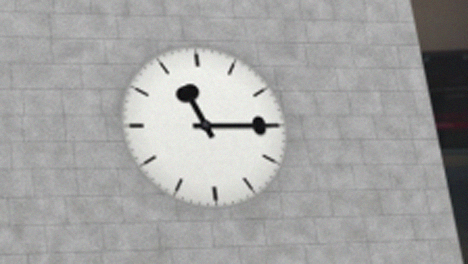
11:15
